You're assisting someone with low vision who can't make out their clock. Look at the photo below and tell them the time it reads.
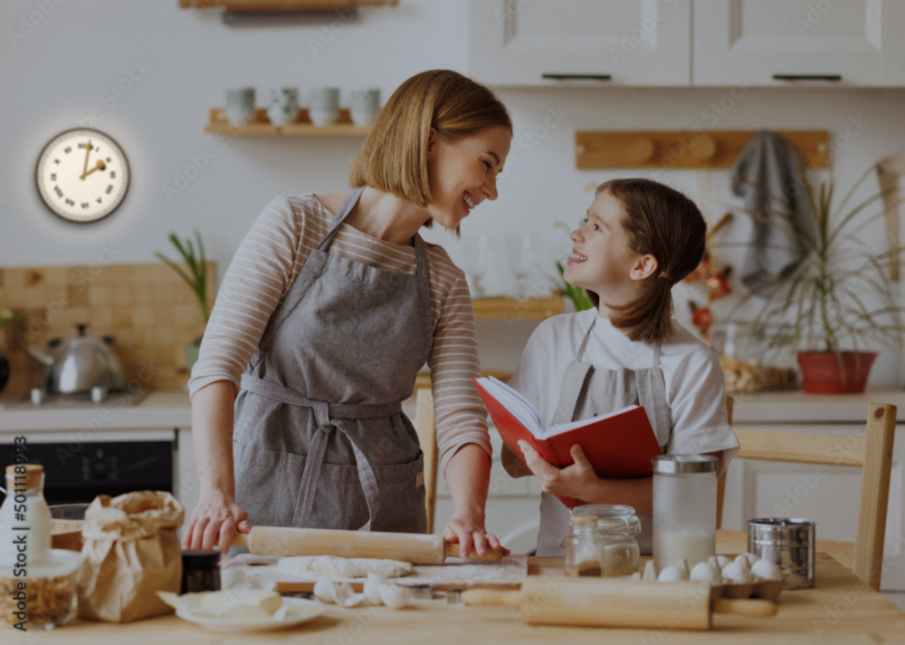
2:02
